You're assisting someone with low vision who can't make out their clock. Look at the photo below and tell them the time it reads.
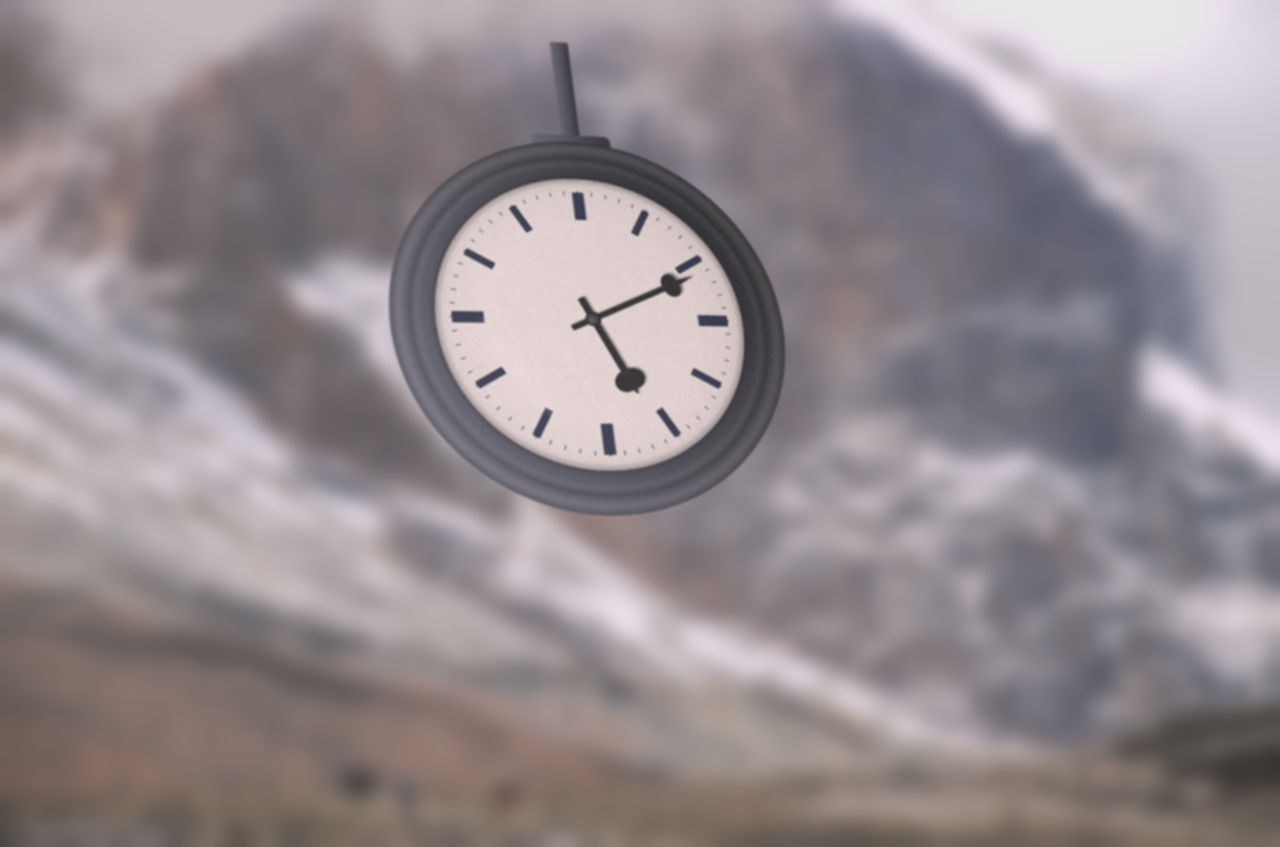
5:11
